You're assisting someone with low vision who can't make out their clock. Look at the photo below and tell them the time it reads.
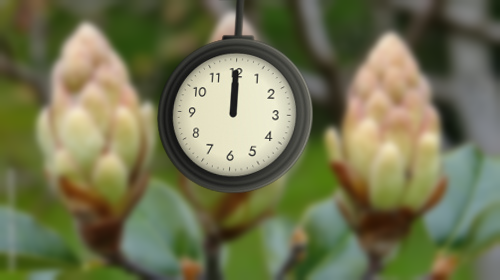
12:00
